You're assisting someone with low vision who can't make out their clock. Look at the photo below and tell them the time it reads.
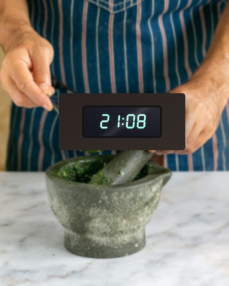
21:08
